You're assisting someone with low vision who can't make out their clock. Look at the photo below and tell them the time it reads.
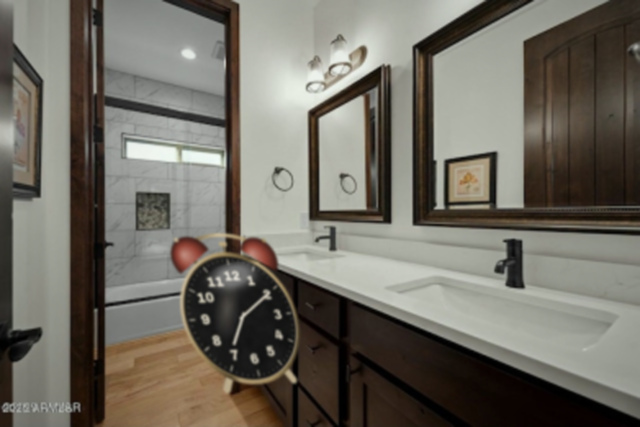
7:10
